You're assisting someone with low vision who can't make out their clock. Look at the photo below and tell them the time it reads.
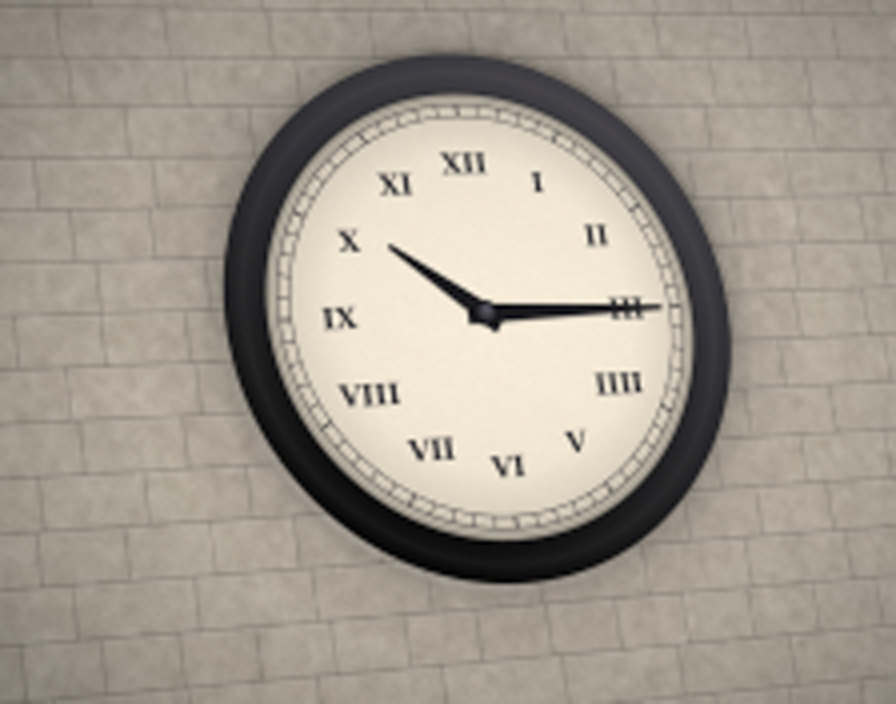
10:15
